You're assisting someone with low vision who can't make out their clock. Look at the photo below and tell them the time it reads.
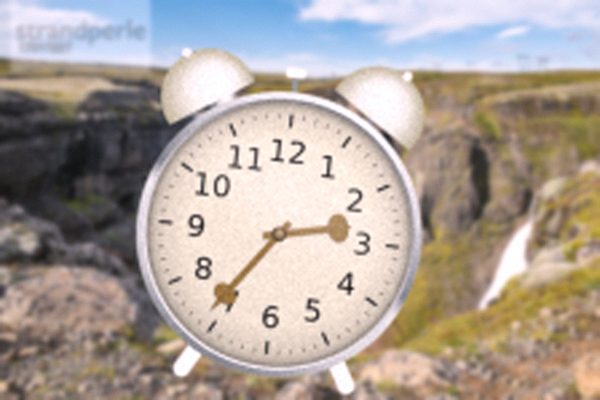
2:36
